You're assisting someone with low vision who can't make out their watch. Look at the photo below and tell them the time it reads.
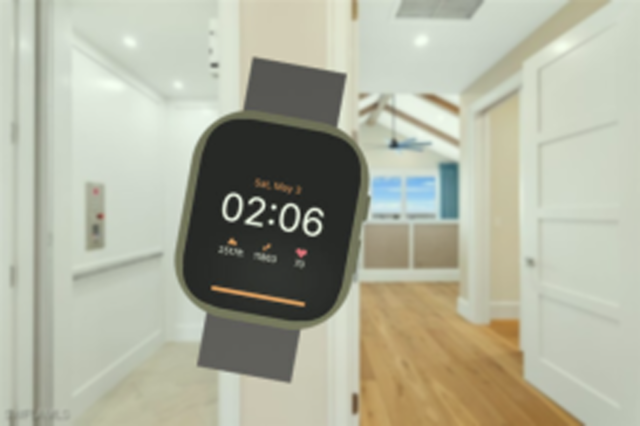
2:06
